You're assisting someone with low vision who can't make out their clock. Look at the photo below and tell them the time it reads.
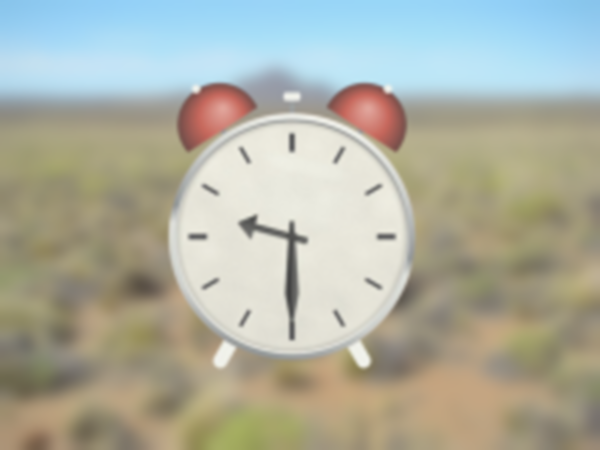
9:30
